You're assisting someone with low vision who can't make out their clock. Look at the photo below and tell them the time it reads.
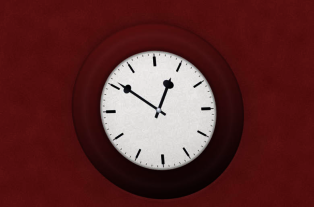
12:51
